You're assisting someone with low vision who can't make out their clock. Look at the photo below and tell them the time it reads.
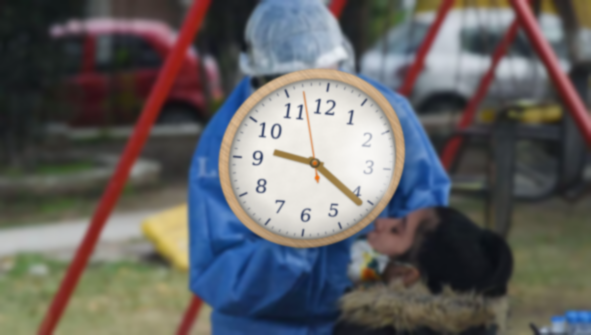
9:20:57
